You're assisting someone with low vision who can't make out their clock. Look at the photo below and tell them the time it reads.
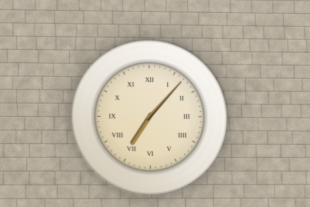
7:07
